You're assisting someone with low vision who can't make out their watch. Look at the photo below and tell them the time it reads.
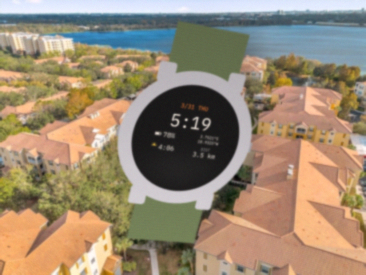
5:19
